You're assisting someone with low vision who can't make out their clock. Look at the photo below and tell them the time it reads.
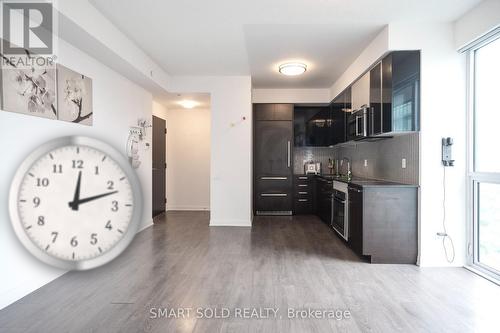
12:12
